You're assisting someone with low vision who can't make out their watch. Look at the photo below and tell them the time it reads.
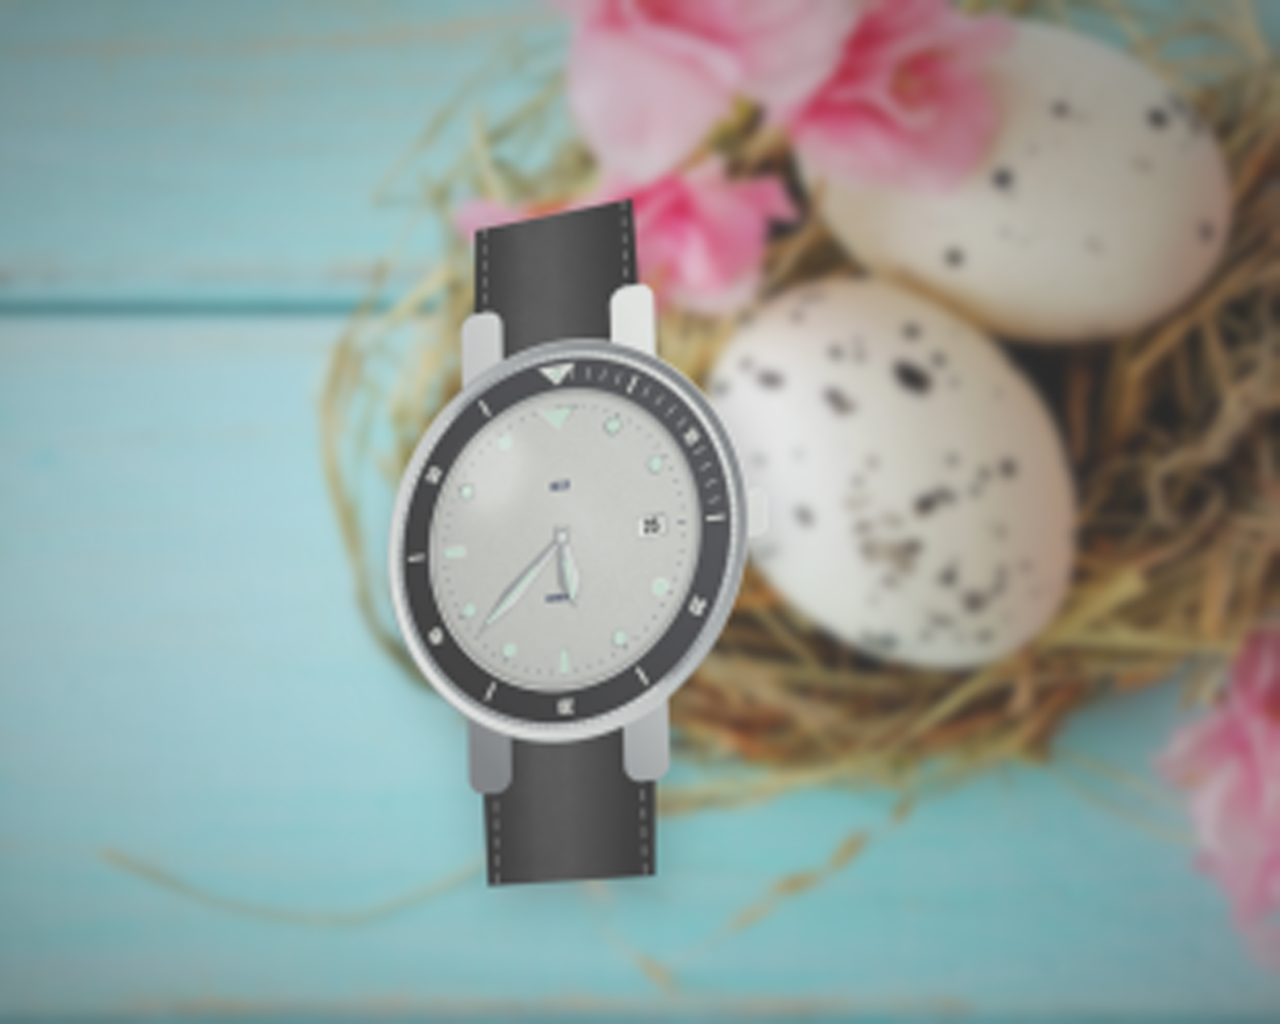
5:38
